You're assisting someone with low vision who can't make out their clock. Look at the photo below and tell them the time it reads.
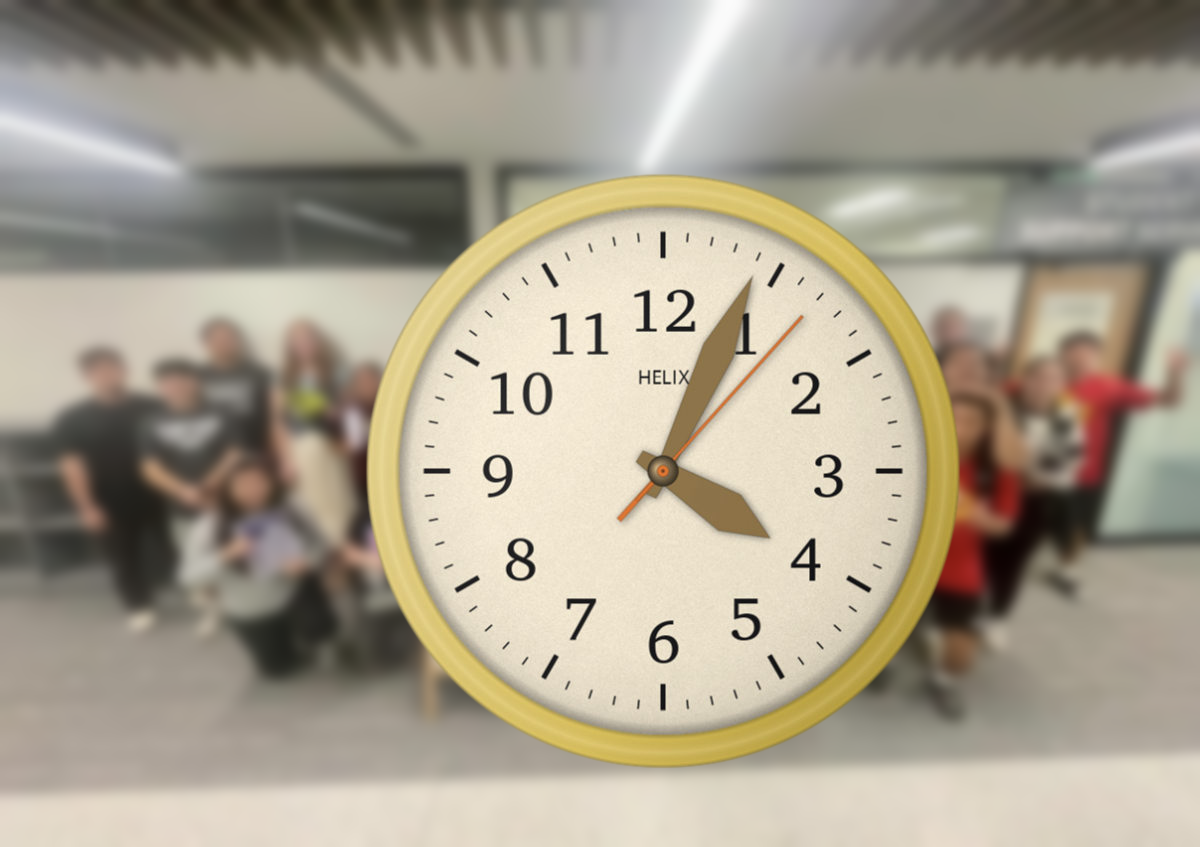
4:04:07
